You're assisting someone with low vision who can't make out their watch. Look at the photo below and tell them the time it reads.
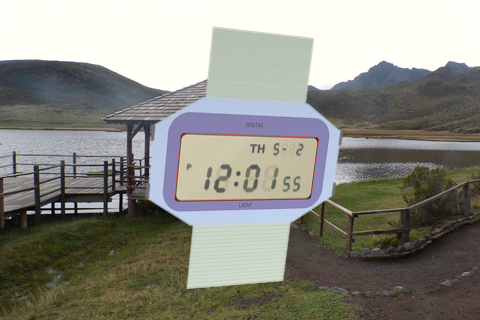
12:01:55
